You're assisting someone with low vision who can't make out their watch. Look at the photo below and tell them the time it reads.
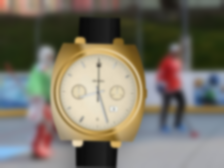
8:27
